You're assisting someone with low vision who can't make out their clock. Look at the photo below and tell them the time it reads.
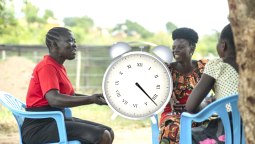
4:22
